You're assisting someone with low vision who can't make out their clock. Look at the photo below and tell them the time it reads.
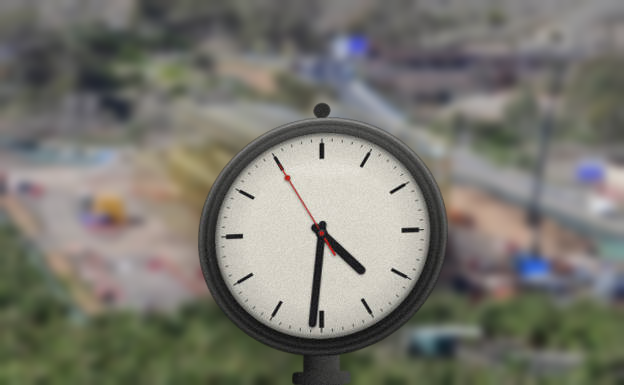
4:30:55
